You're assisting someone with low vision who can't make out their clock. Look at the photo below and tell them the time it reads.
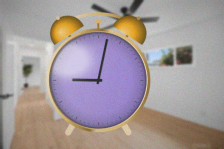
9:02
